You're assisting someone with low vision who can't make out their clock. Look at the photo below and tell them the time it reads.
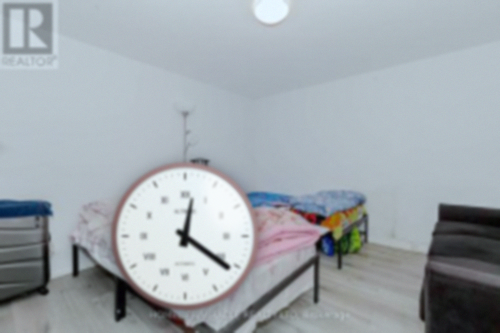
12:21
